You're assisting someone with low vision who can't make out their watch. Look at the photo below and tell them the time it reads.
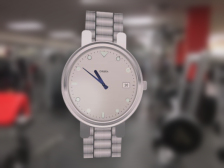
10:51
